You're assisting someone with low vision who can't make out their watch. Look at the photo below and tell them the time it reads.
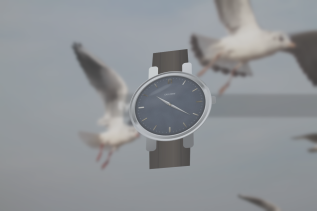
10:21
